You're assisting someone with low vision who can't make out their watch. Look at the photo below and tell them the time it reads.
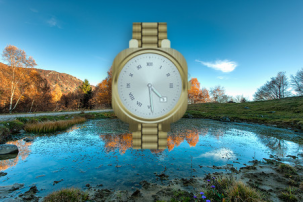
4:29
